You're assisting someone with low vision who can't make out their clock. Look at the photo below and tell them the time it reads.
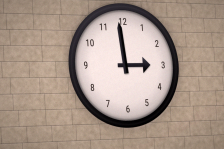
2:59
